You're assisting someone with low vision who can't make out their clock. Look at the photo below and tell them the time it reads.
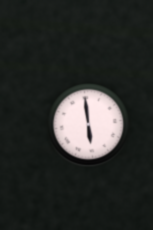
6:00
